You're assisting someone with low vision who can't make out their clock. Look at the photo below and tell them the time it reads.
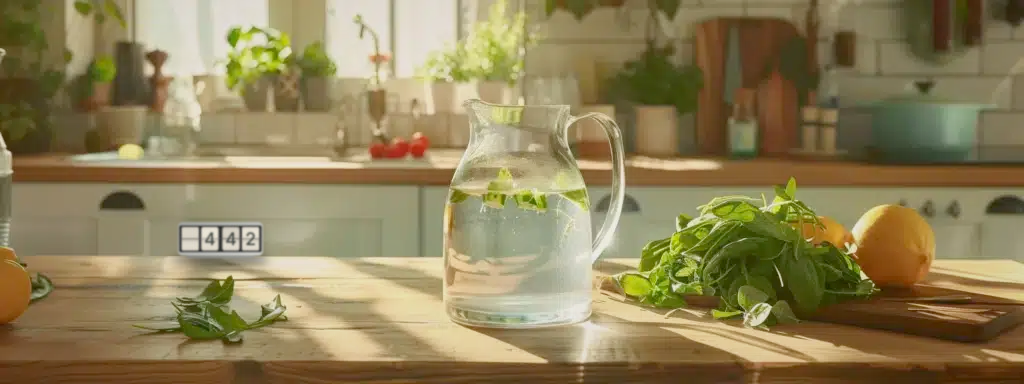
4:42
